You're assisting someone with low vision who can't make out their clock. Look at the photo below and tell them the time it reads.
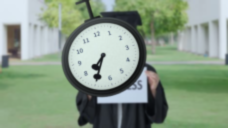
7:35
